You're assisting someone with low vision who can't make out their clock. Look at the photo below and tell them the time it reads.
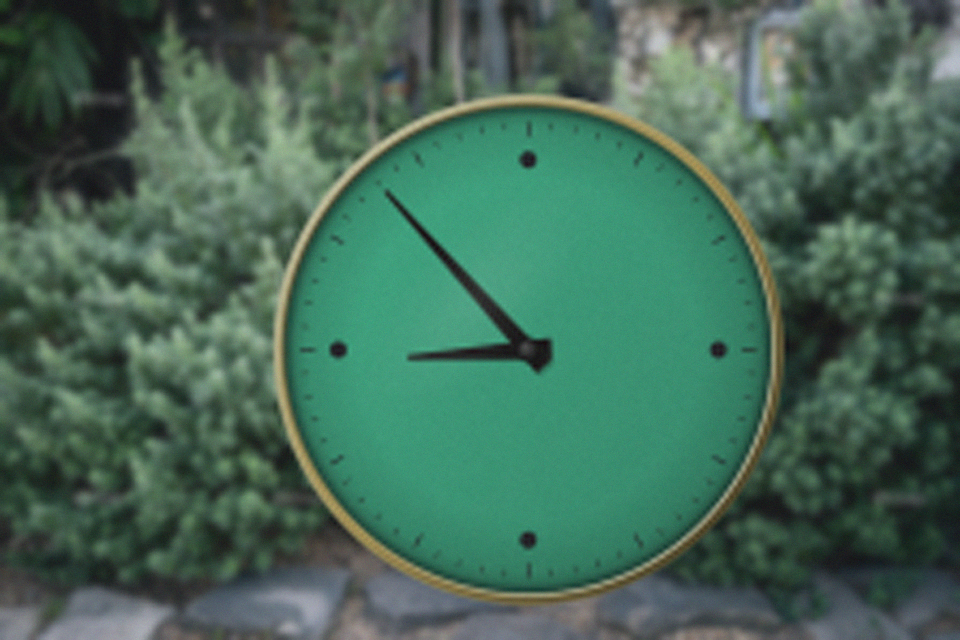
8:53
